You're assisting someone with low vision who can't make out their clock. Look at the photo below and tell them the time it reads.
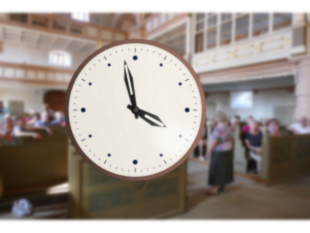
3:58
